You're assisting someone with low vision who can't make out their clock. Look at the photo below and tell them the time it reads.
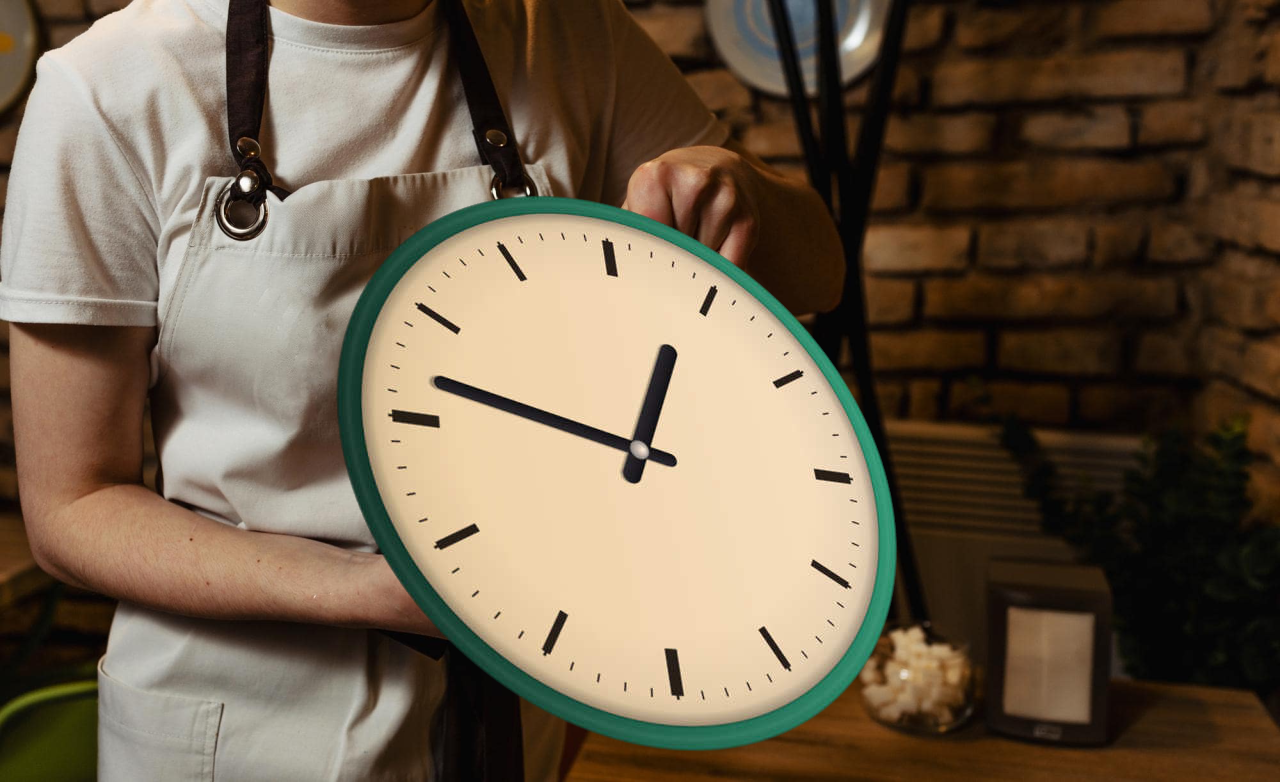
12:47
